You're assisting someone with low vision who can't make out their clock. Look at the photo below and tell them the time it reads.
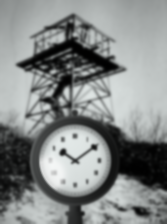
10:09
